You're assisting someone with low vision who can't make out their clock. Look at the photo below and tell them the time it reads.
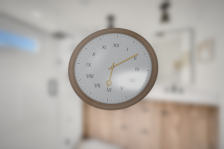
6:09
